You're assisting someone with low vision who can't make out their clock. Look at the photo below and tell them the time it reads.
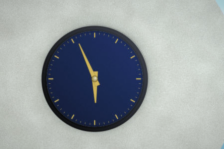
5:56
